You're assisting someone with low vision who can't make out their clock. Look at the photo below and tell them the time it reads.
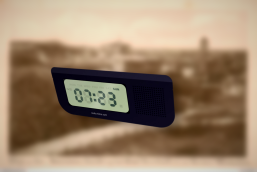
7:23
